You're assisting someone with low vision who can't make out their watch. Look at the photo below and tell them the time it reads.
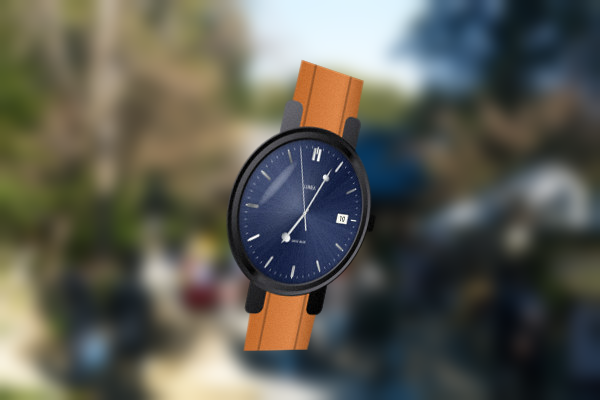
7:03:57
